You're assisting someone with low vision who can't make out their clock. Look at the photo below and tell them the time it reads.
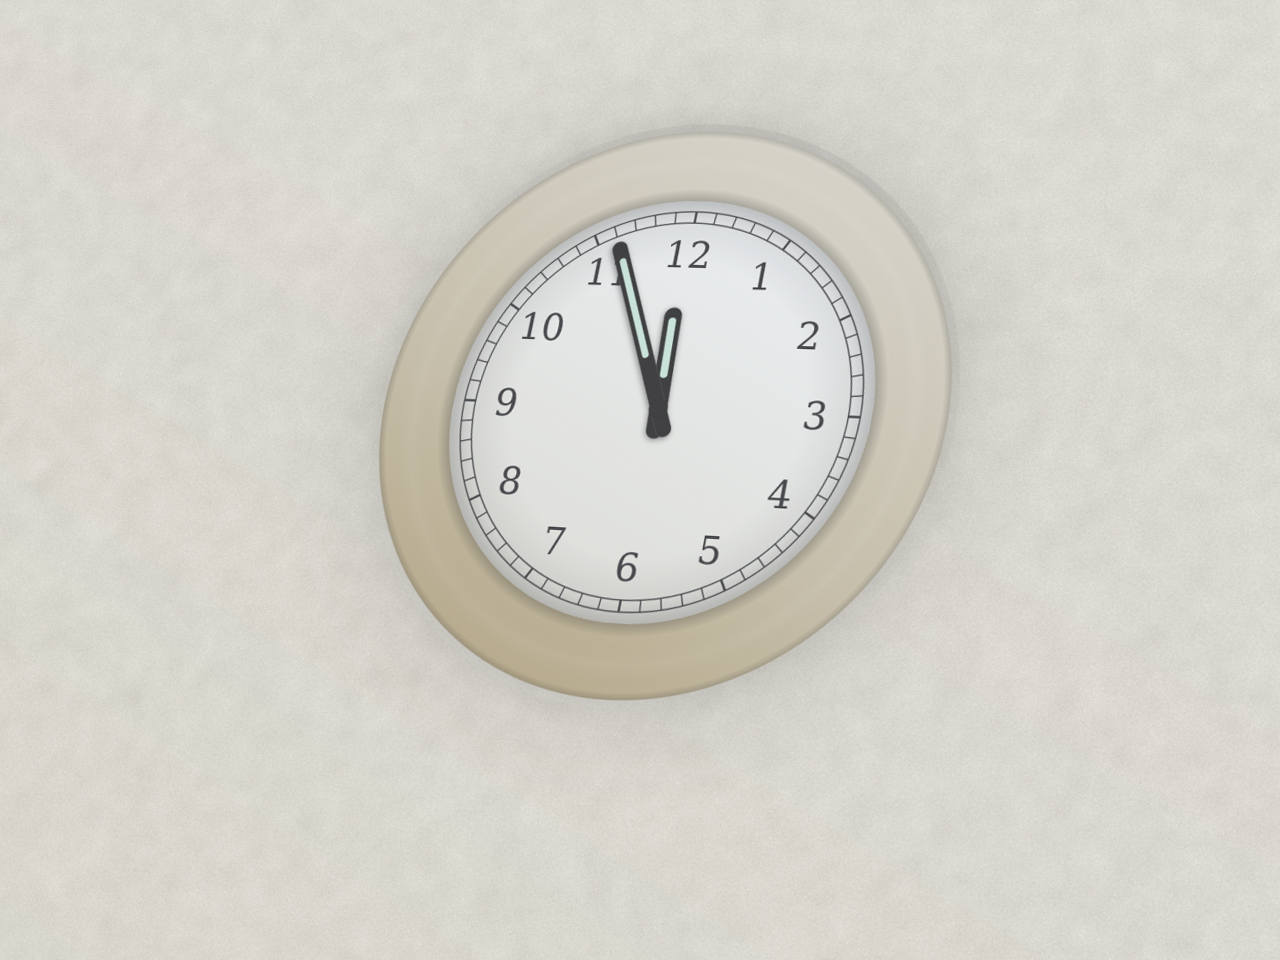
11:56
